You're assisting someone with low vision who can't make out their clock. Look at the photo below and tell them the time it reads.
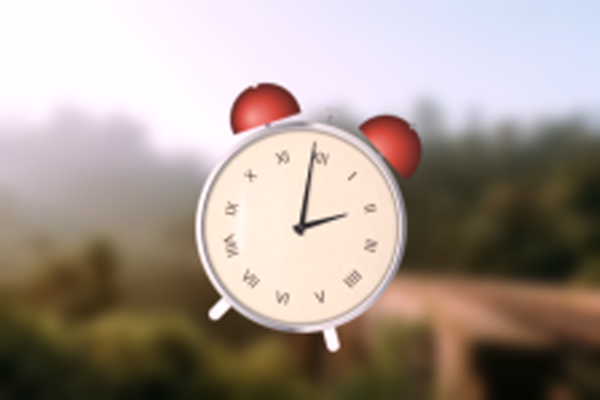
1:59
